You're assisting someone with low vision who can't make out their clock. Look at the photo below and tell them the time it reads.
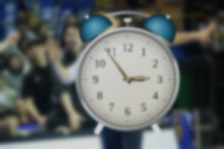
2:54
